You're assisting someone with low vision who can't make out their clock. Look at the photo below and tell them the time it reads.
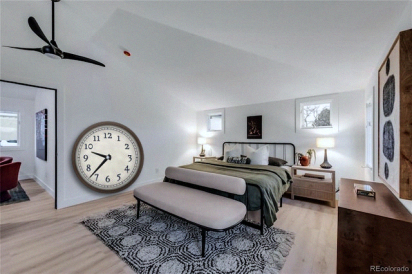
9:37
